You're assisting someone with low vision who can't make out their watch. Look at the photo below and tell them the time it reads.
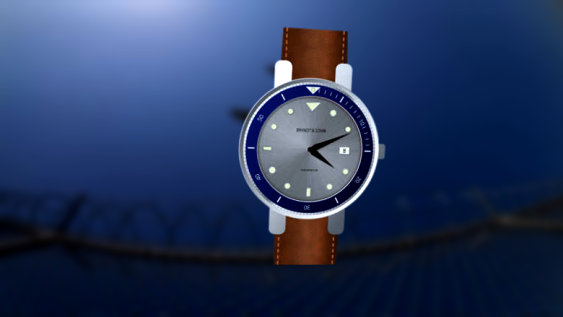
4:11
